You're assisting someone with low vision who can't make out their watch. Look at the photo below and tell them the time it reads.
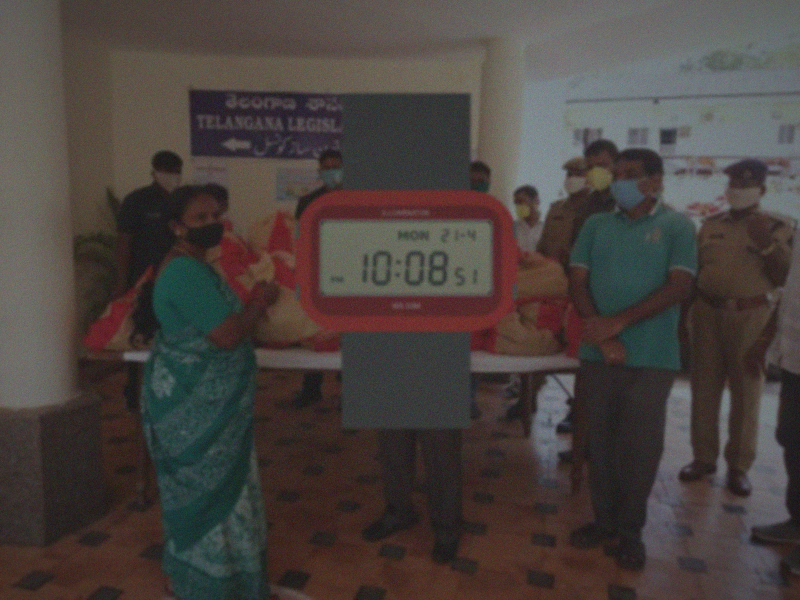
10:08:51
